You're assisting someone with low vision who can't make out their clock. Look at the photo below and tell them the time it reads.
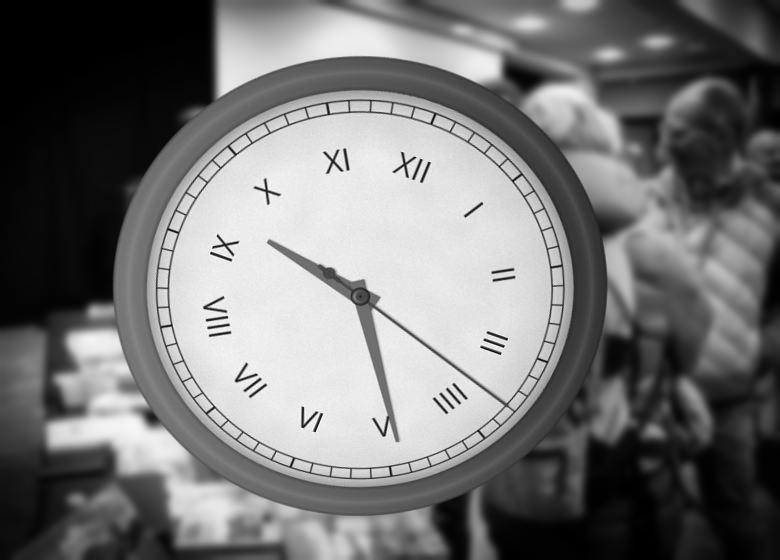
9:24:18
